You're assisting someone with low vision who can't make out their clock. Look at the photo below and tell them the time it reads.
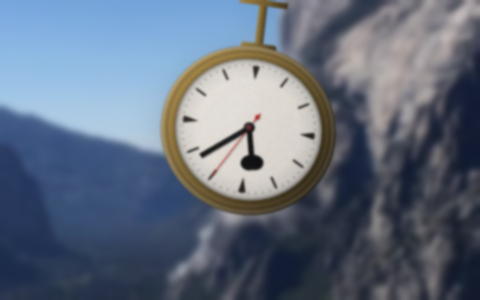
5:38:35
